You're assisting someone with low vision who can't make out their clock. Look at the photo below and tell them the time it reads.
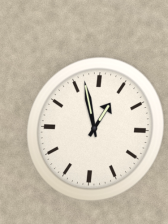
12:57
